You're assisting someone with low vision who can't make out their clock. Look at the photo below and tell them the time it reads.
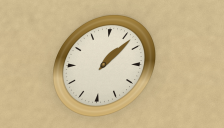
1:07
